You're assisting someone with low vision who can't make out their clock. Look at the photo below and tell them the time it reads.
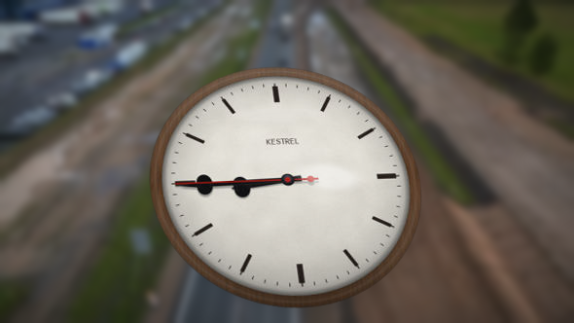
8:44:45
